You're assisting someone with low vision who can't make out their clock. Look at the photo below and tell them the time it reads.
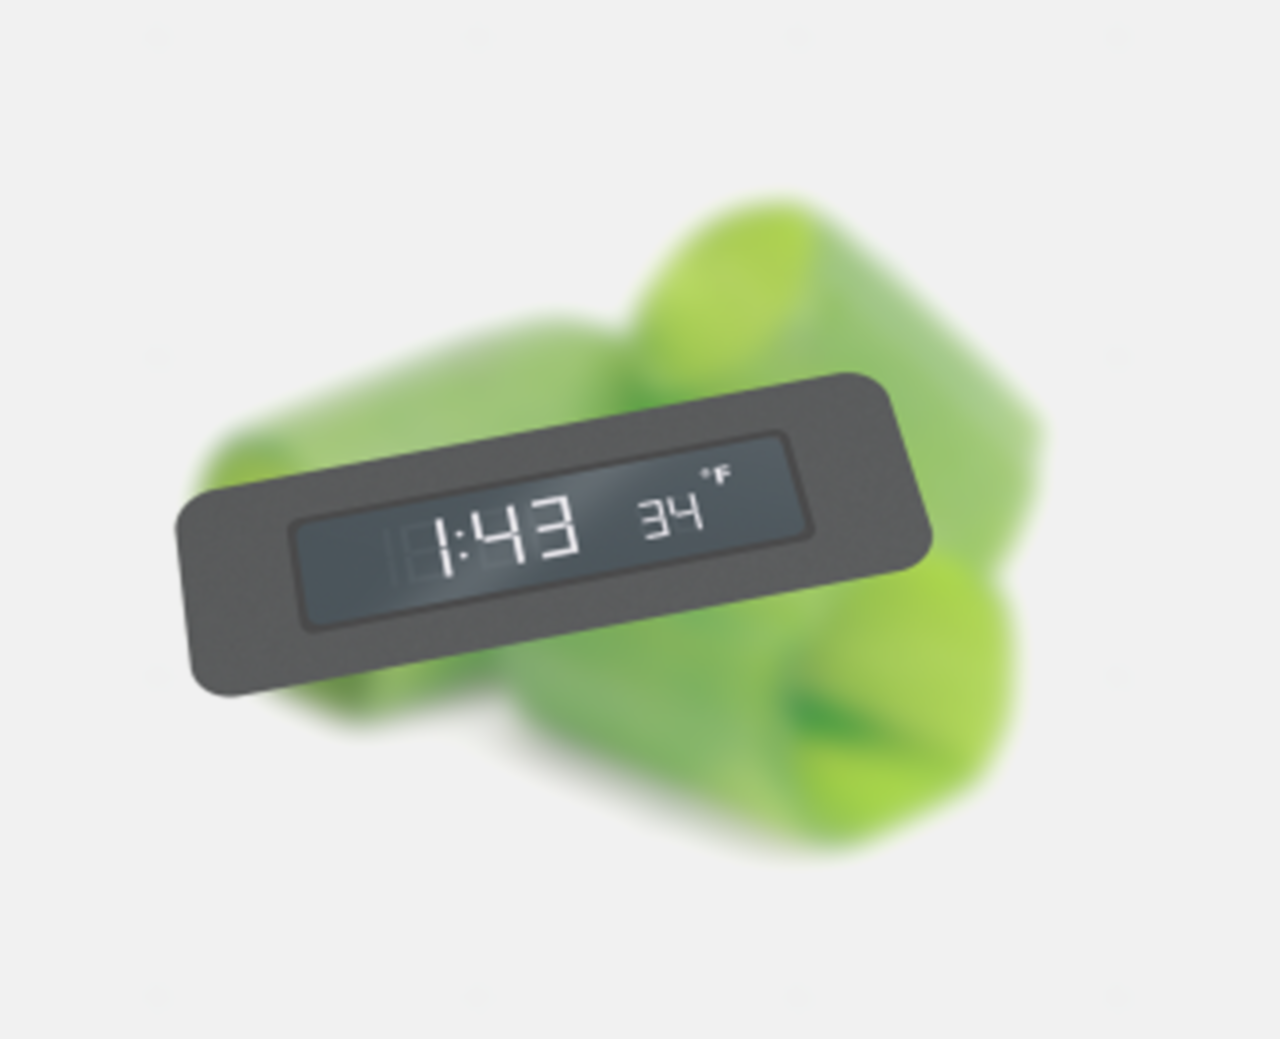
1:43
